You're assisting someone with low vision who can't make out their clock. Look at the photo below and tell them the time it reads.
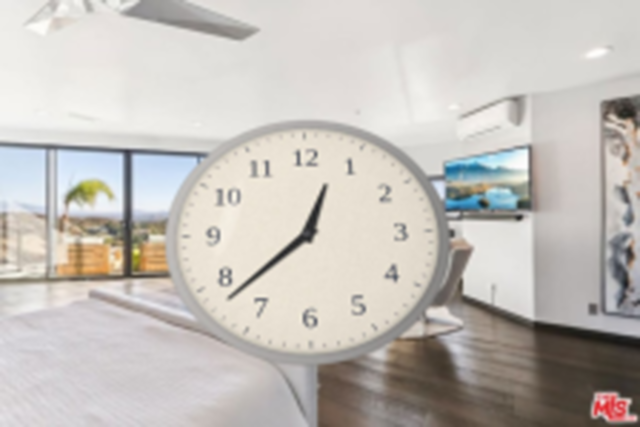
12:38
